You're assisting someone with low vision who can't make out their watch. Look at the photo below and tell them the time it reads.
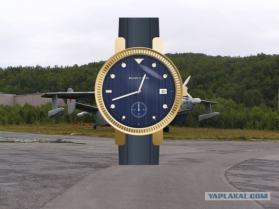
12:42
